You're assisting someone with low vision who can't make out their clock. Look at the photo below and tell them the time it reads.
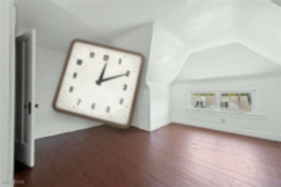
12:10
